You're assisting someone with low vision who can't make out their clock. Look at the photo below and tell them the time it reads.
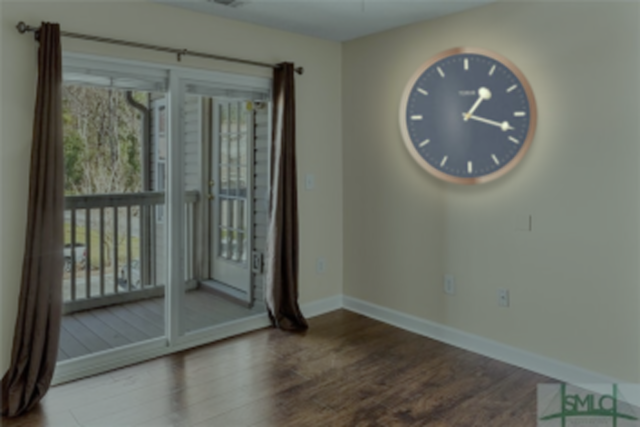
1:18
